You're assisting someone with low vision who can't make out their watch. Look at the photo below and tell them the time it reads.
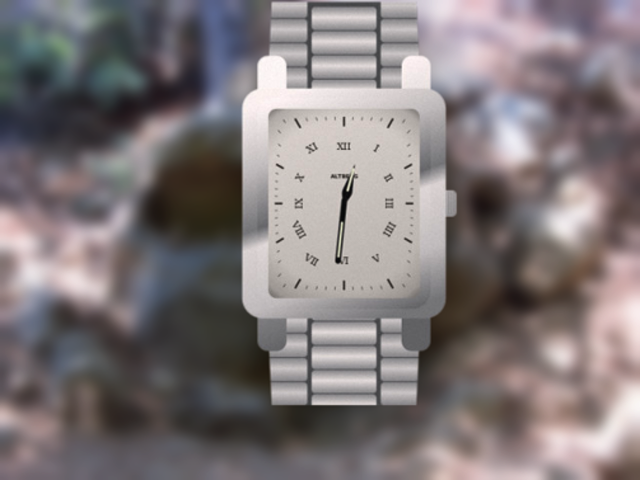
12:31
